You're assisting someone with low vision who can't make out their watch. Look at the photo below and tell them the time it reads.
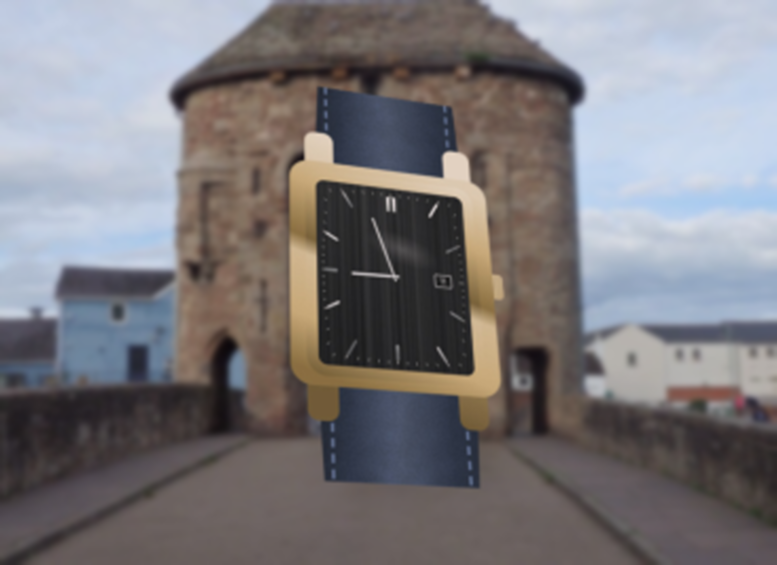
8:57
